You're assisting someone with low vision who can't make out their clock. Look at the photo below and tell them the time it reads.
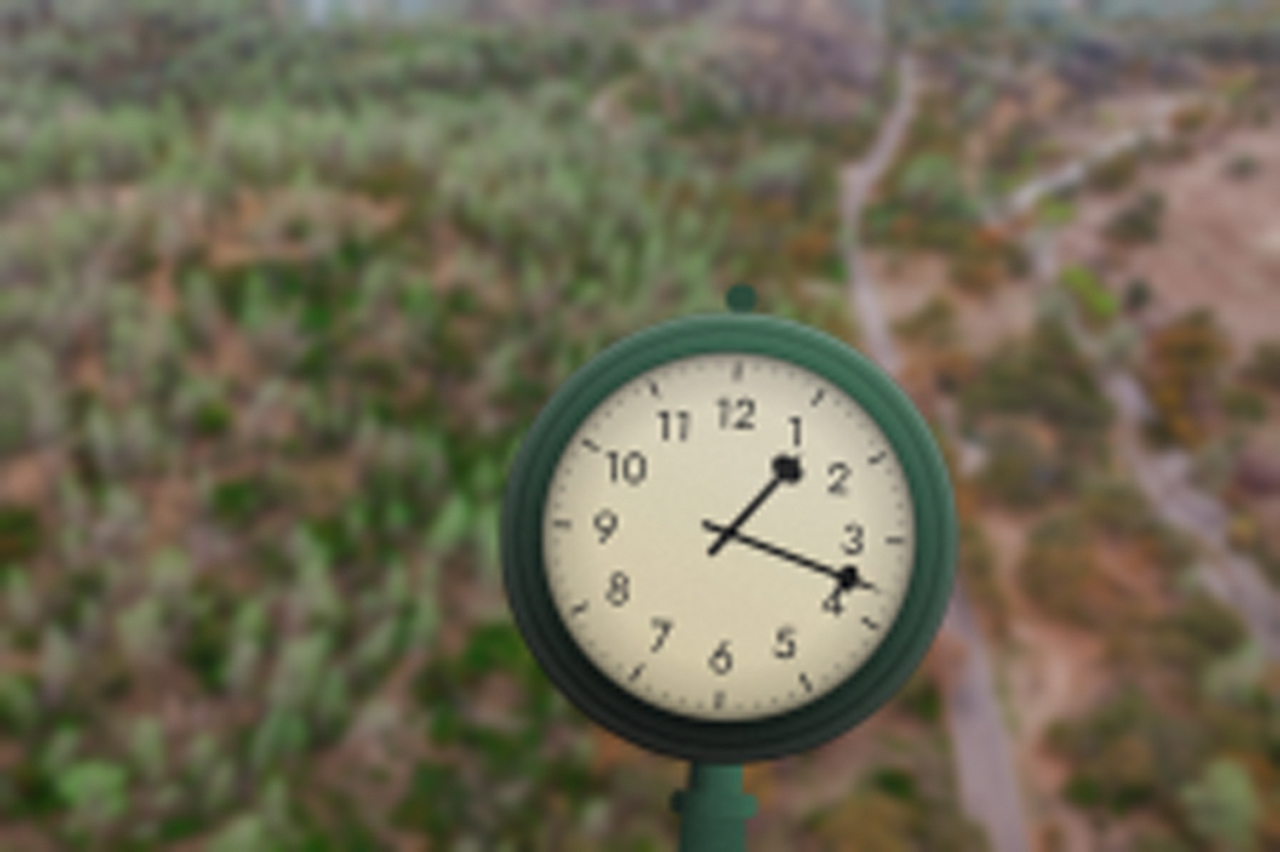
1:18
